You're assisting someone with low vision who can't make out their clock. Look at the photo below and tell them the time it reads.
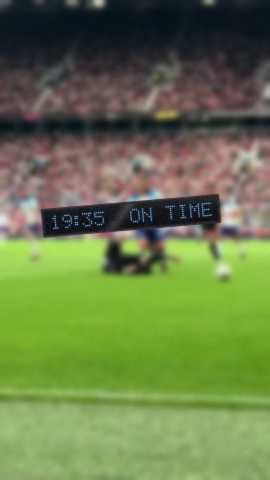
19:35
